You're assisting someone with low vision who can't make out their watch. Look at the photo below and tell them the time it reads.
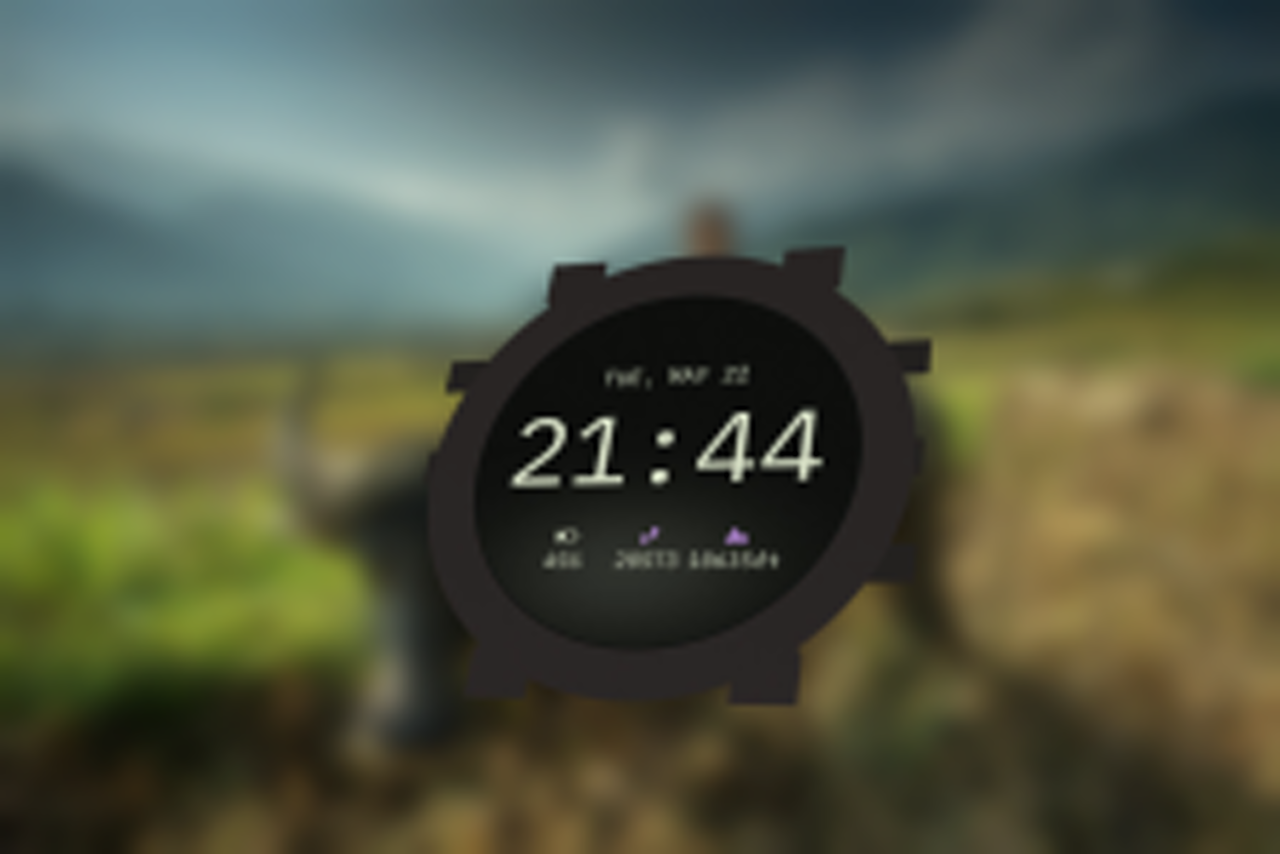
21:44
